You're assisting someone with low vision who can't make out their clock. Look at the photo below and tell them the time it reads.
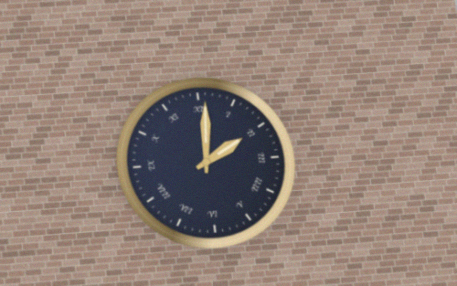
2:01
